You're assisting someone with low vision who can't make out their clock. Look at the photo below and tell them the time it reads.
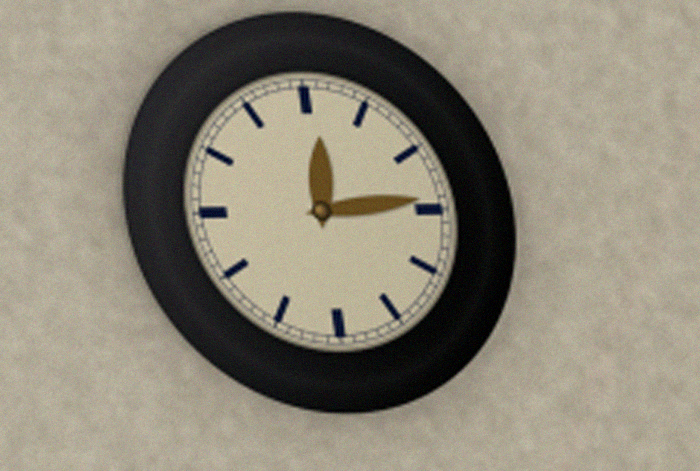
12:14
